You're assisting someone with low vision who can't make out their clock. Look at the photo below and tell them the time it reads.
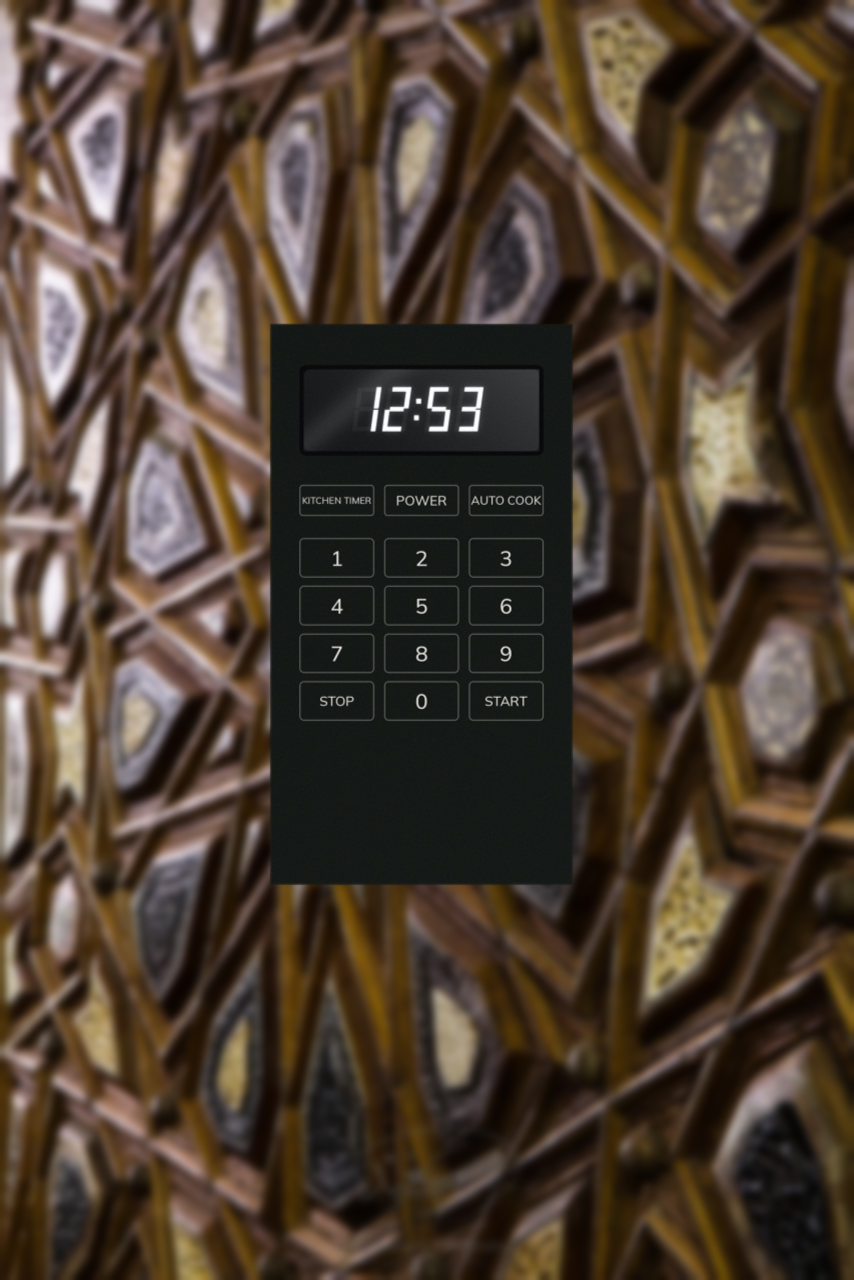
12:53
